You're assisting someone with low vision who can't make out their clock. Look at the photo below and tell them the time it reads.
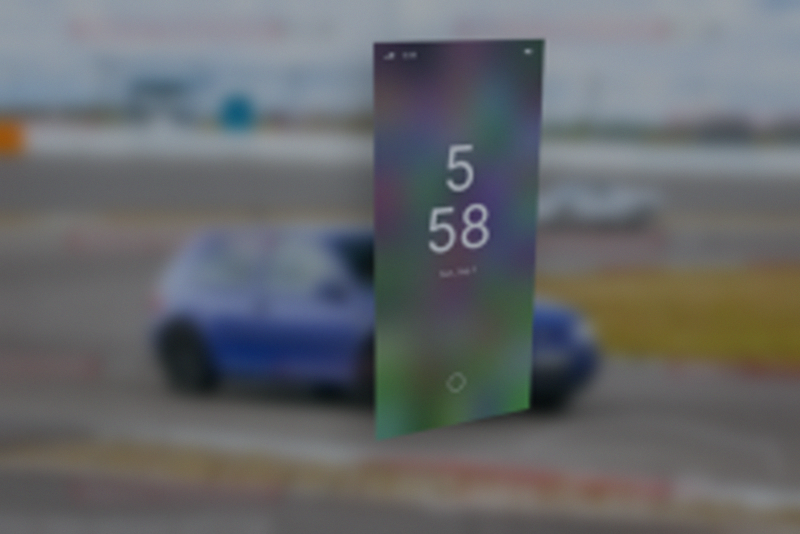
5:58
